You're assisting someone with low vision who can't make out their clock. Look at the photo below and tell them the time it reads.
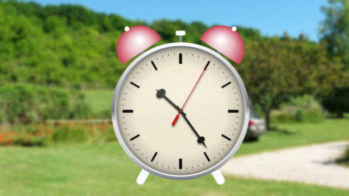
10:24:05
